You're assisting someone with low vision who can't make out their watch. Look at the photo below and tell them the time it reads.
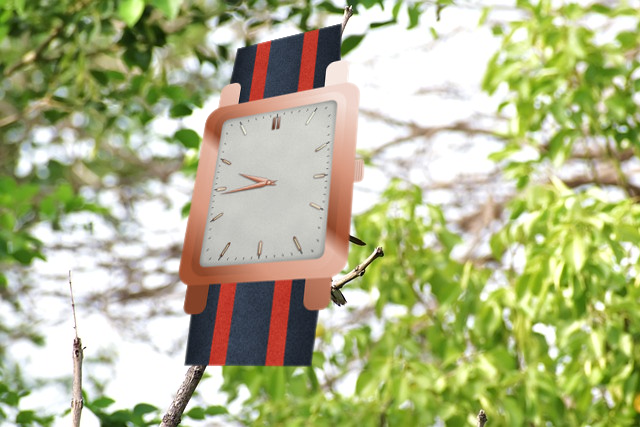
9:44
